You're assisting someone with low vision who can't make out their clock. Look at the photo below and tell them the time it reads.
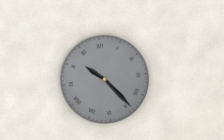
10:24
